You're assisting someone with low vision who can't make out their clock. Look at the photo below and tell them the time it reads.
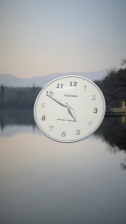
4:49
